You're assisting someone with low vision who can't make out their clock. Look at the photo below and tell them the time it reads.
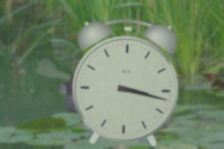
3:17
